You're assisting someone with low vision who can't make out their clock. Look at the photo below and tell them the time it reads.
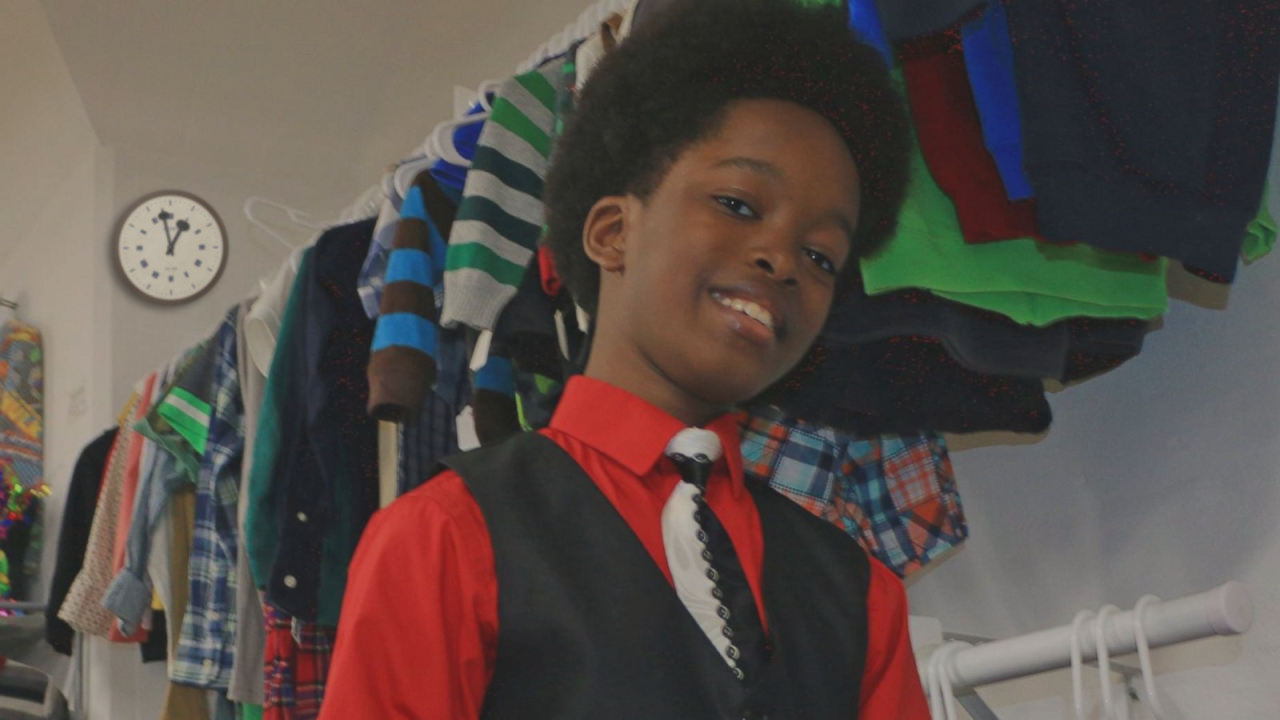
12:58
